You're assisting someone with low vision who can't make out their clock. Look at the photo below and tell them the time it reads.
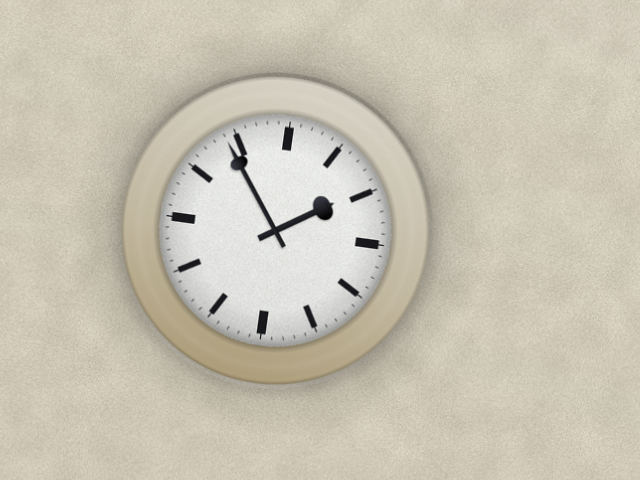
1:54
